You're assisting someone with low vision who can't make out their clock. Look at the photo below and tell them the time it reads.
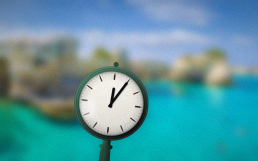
12:05
